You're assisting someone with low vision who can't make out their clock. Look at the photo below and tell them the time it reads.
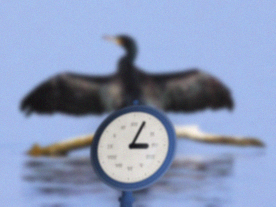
3:04
